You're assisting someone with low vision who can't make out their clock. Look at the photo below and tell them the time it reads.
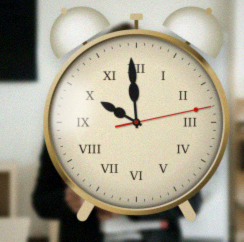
9:59:13
